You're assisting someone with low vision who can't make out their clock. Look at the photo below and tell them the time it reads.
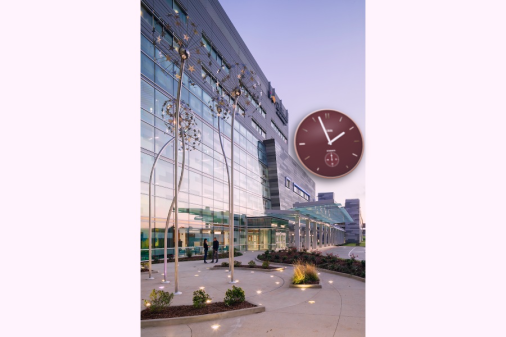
1:57
